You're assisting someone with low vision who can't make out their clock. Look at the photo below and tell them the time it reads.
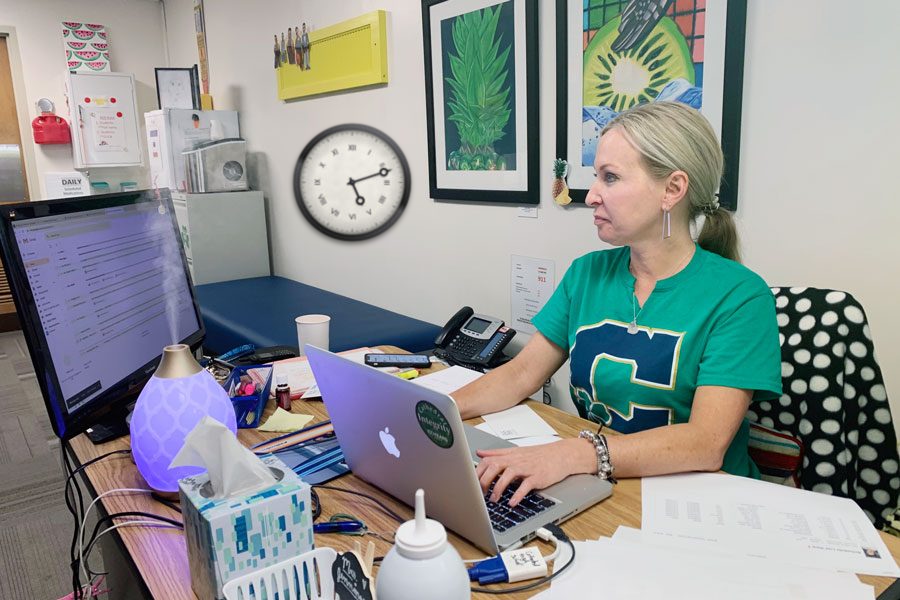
5:12
